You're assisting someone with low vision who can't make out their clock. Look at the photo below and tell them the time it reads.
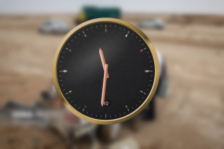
11:31
